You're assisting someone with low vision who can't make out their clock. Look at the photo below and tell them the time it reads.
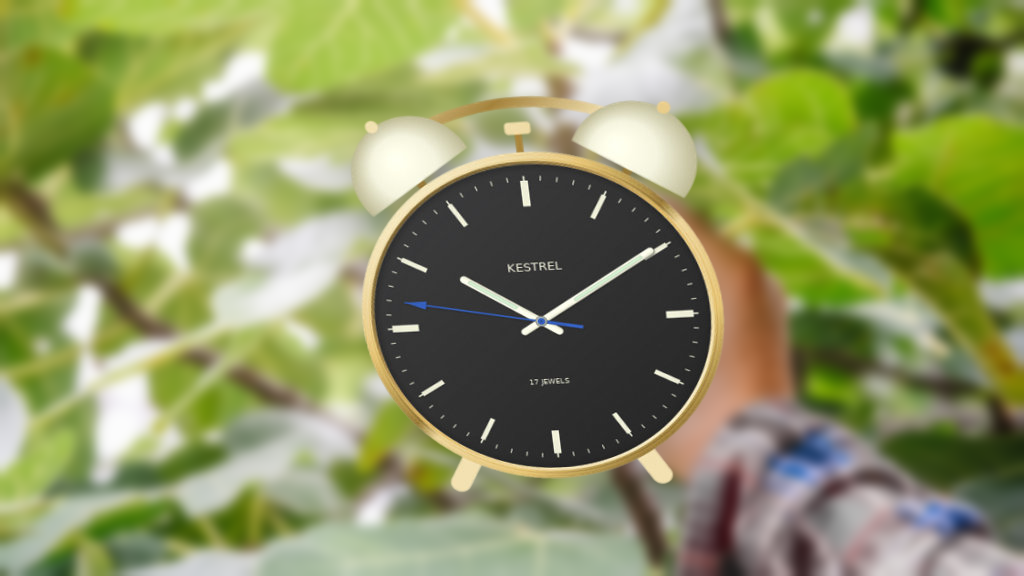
10:09:47
